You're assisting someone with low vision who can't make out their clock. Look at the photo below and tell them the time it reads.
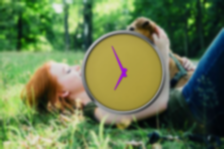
6:56
